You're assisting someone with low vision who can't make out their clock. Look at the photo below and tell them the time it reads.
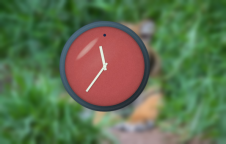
11:36
